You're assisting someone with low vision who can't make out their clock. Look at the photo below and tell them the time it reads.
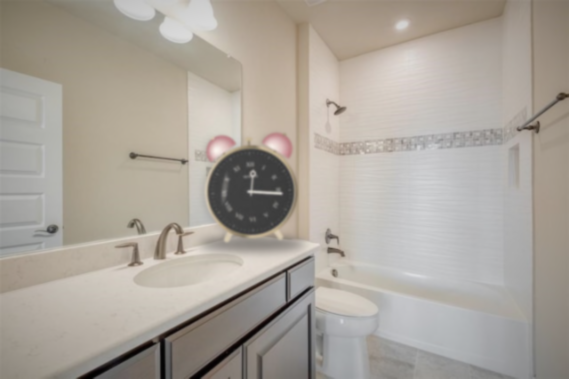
12:16
